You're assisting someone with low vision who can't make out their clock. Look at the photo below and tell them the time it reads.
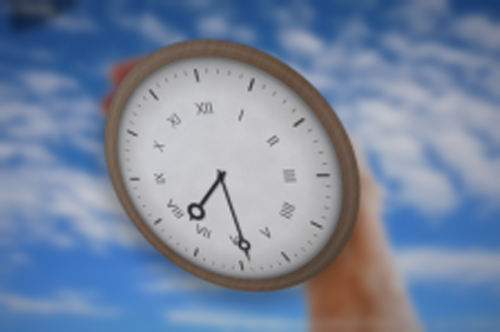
7:29
